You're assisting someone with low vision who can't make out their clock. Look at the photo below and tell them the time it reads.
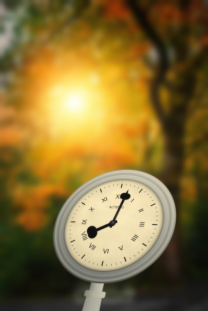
8:02
